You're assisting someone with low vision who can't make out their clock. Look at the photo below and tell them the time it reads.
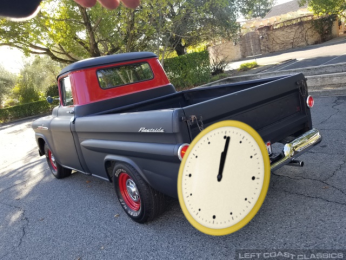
12:01
